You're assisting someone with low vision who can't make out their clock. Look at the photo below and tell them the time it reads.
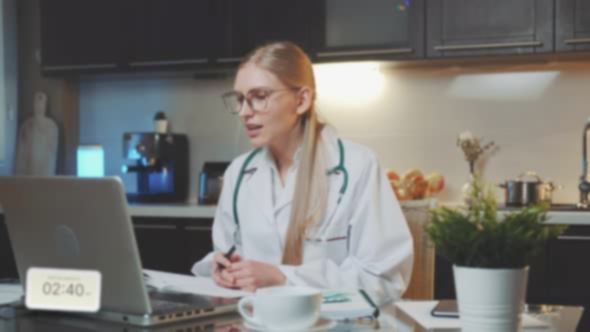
2:40
